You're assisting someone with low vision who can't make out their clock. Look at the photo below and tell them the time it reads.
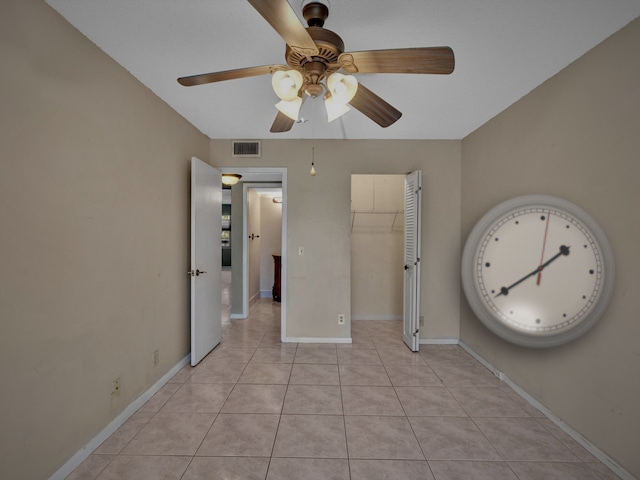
1:39:01
